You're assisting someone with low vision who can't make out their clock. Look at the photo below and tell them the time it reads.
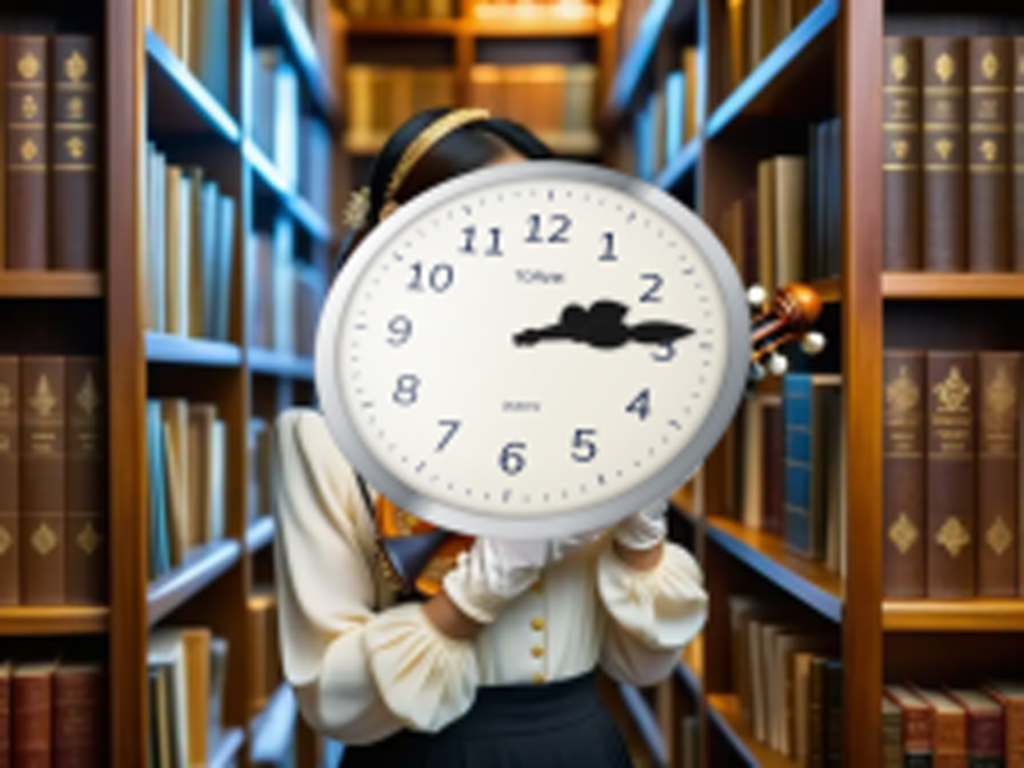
2:14
